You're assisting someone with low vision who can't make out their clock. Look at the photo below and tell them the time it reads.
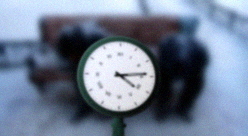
4:14
